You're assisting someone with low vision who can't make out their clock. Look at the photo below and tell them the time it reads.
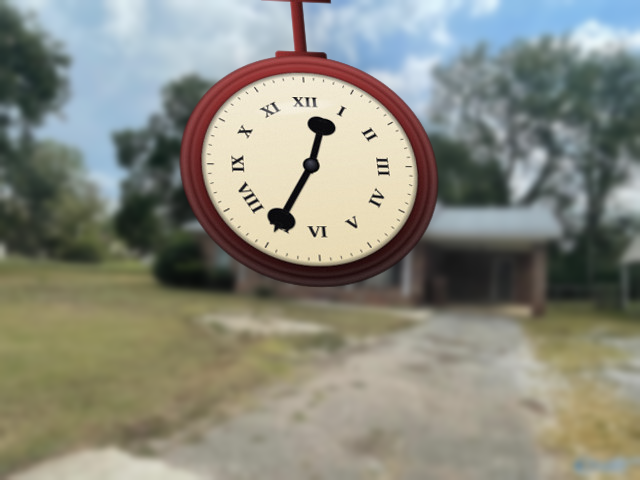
12:35
